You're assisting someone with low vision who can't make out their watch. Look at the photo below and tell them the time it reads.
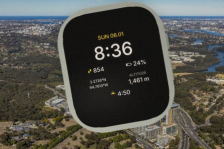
8:36
